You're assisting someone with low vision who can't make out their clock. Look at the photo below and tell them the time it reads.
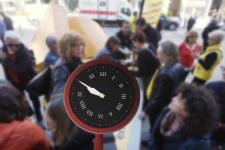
9:50
